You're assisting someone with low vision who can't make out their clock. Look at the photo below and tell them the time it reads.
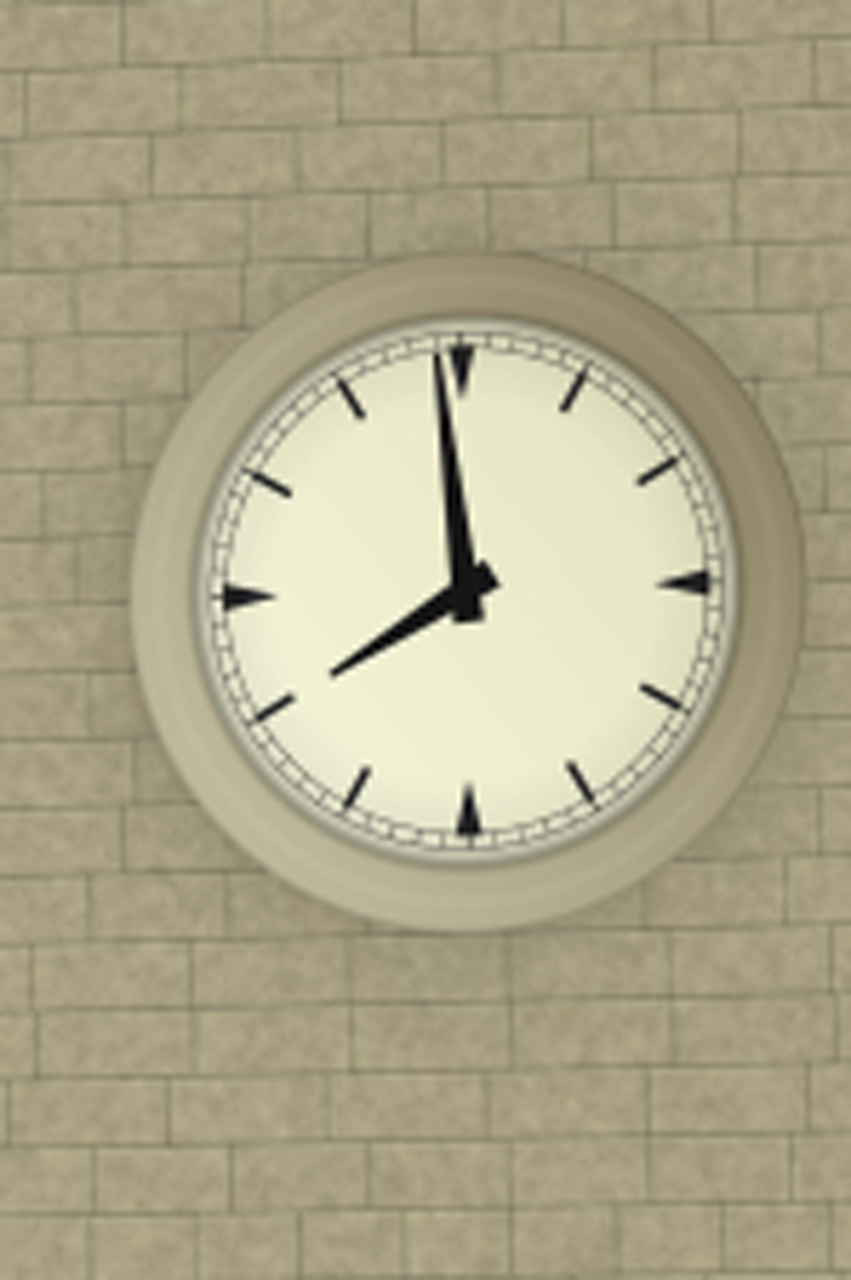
7:59
